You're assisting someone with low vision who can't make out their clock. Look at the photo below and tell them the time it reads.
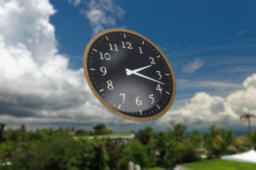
2:18
